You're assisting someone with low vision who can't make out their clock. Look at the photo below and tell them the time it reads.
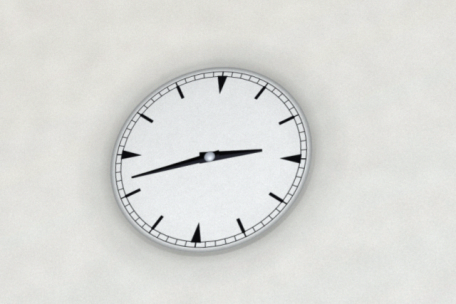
2:42
